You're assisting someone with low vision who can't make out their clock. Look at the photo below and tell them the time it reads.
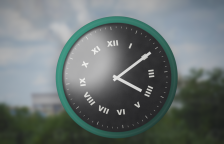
4:10
